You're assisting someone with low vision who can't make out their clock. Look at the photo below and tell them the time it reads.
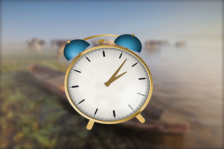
2:07
